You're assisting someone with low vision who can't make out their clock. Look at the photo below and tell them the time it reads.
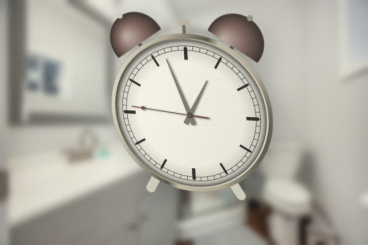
12:56:46
